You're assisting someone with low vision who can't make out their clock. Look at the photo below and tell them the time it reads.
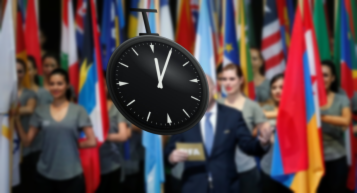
12:05
